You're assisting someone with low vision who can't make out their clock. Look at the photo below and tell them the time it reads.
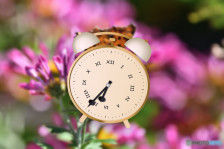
6:36
